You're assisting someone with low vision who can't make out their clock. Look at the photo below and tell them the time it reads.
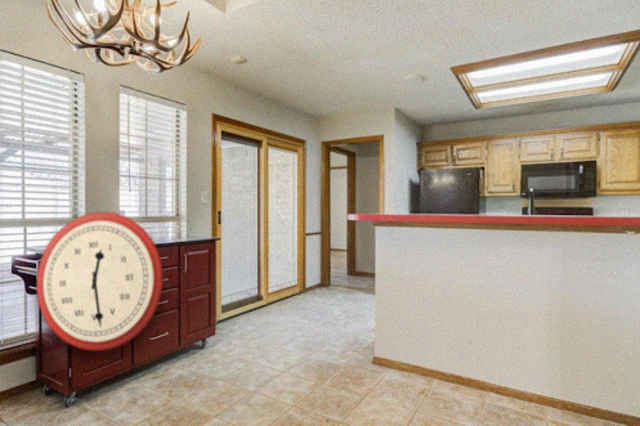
12:29
